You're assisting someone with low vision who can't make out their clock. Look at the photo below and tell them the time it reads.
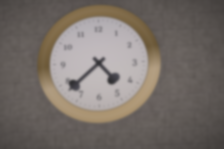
4:38
